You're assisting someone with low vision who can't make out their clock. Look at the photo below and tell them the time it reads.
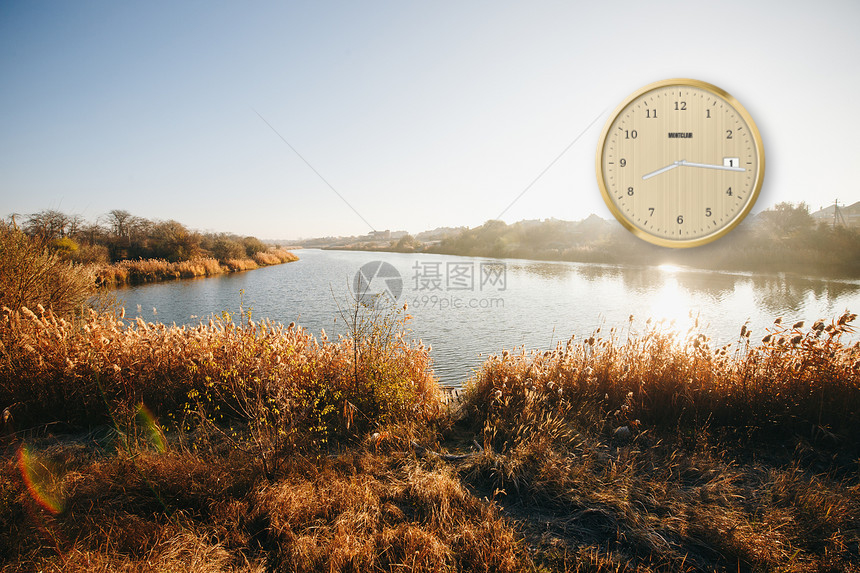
8:16
